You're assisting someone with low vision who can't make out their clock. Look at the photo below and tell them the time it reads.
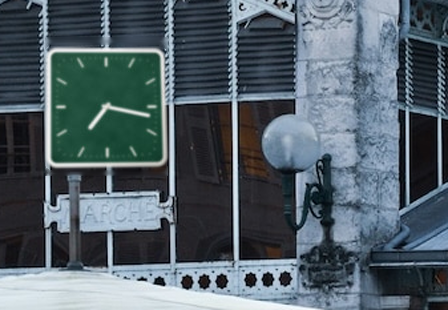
7:17
